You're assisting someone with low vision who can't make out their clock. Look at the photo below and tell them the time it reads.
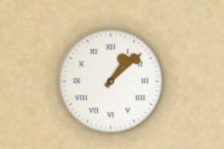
1:08
